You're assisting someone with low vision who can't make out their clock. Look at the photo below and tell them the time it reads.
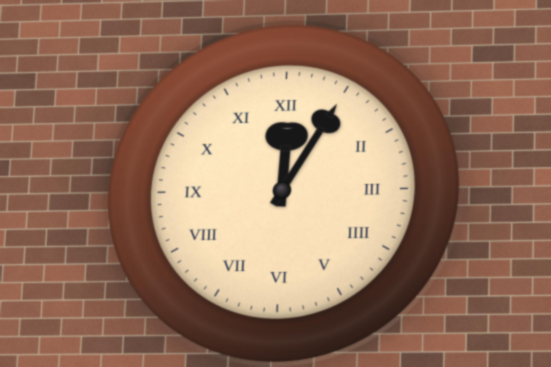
12:05
